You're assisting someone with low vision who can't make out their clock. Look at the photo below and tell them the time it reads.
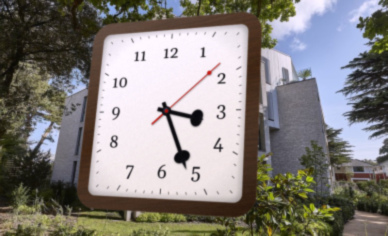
3:26:08
